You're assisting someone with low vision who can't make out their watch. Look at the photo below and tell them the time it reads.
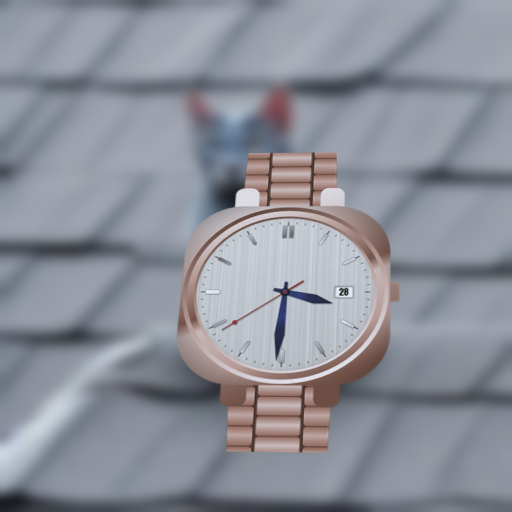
3:30:39
